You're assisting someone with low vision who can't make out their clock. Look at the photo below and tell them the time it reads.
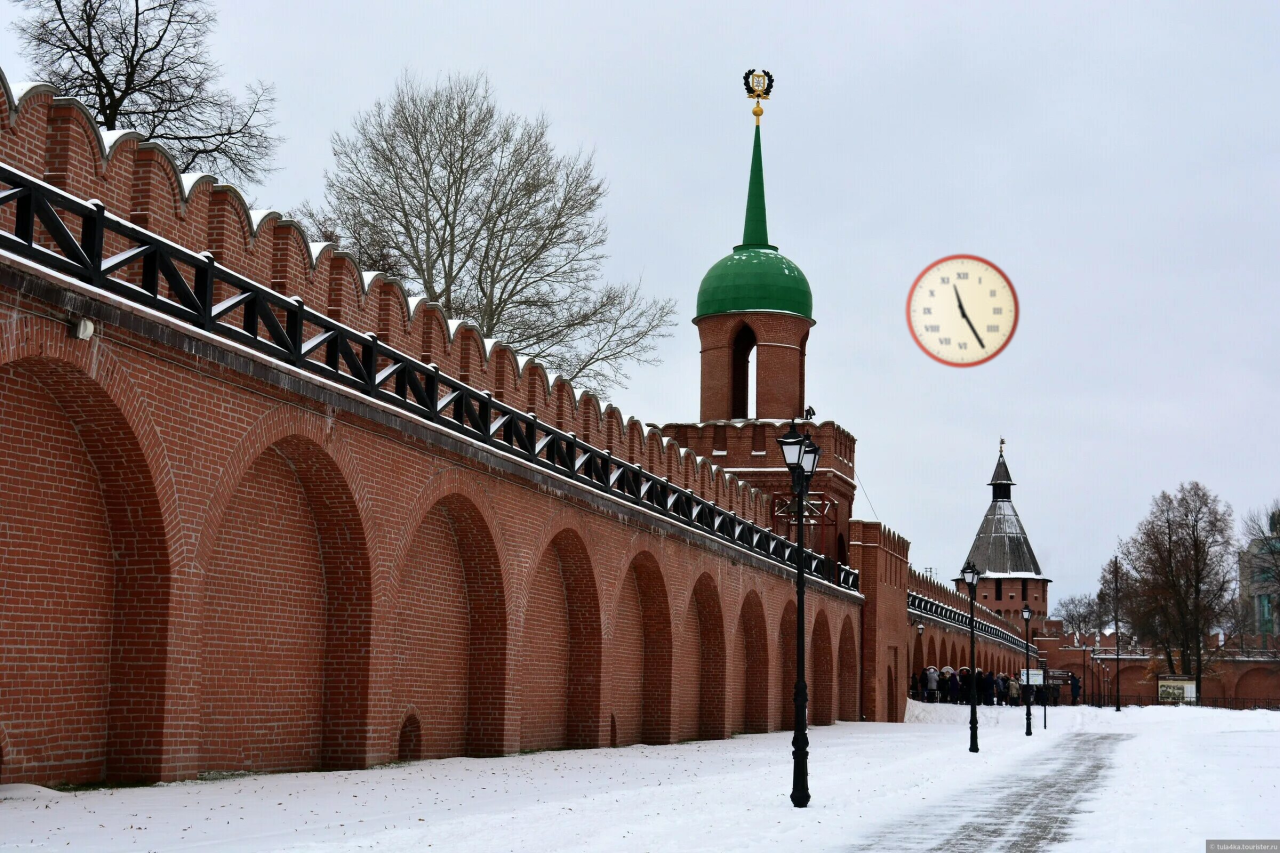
11:25
